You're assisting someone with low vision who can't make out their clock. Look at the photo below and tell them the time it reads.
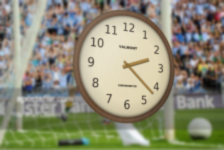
2:22
